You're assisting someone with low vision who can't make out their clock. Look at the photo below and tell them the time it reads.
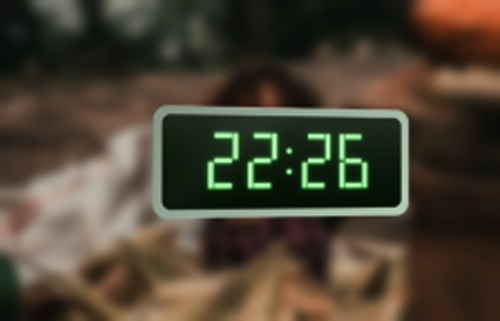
22:26
